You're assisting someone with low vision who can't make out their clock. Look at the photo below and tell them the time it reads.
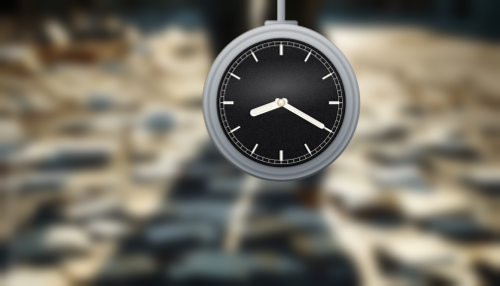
8:20
